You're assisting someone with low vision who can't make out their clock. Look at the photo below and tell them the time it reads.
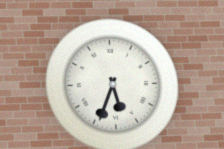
5:34
